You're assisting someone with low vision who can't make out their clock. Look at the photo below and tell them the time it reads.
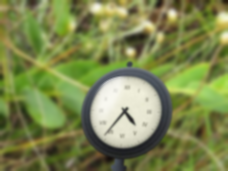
4:36
